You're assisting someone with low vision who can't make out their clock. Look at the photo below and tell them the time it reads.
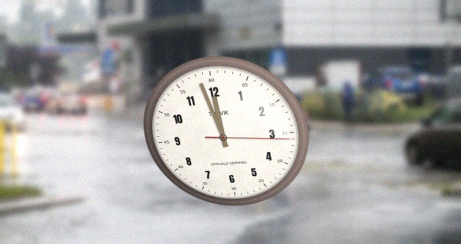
11:58:16
